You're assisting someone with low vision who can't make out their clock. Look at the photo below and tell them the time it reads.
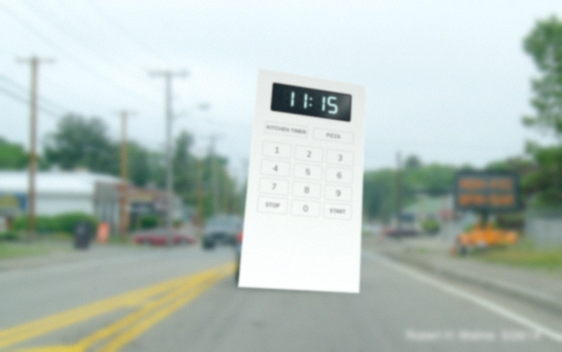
11:15
